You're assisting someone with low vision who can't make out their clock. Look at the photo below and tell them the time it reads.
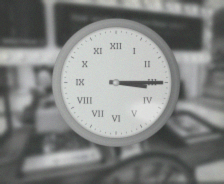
3:15
